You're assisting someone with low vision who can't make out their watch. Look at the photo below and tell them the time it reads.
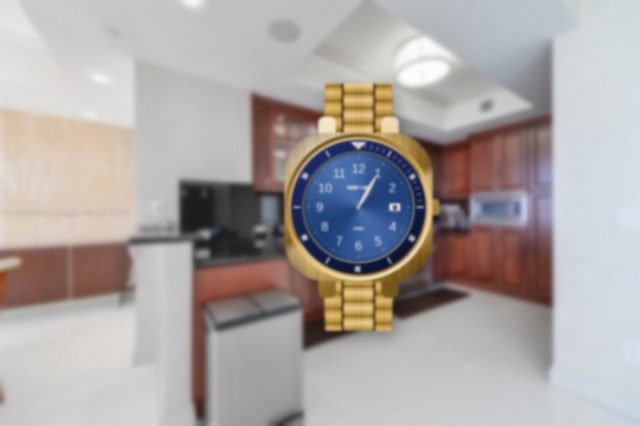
1:05
